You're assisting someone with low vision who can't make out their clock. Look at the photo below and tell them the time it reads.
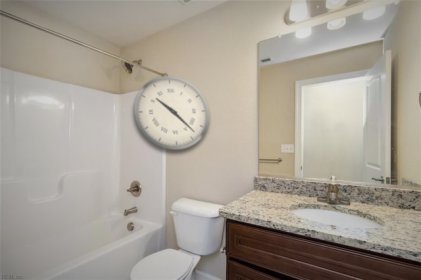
10:23
